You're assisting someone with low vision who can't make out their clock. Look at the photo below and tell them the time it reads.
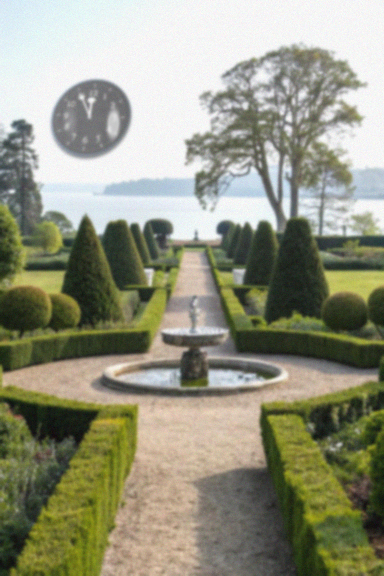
11:55
